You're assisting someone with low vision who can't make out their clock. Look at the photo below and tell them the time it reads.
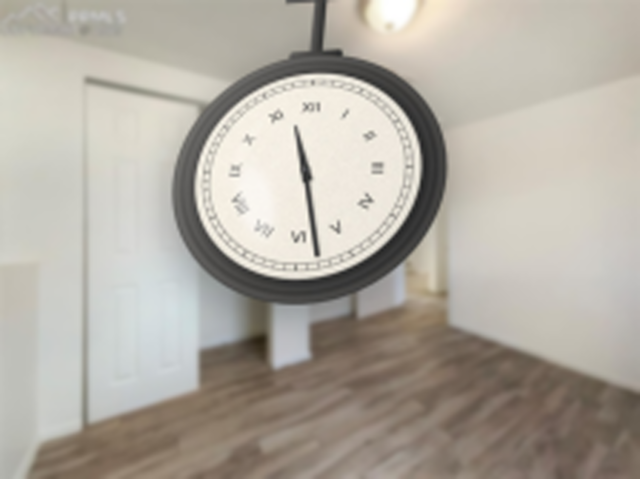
11:28
